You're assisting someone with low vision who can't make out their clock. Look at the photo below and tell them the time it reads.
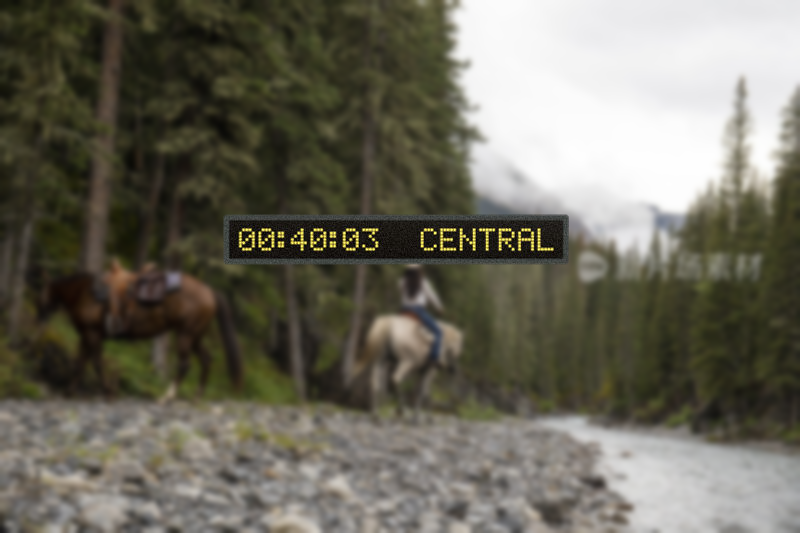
0:40:03
